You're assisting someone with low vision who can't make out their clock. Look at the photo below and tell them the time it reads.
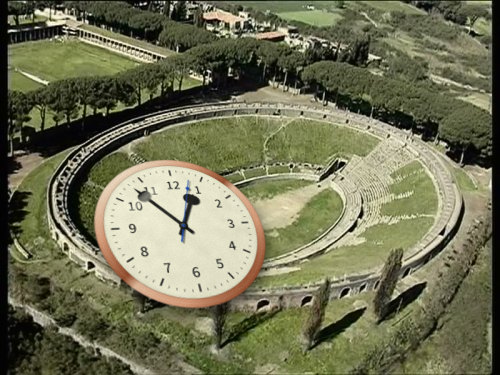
12:53:03
